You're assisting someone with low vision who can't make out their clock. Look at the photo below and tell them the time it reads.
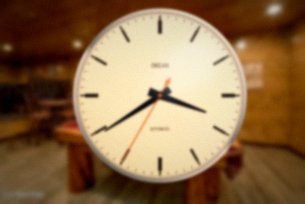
3:39:35
